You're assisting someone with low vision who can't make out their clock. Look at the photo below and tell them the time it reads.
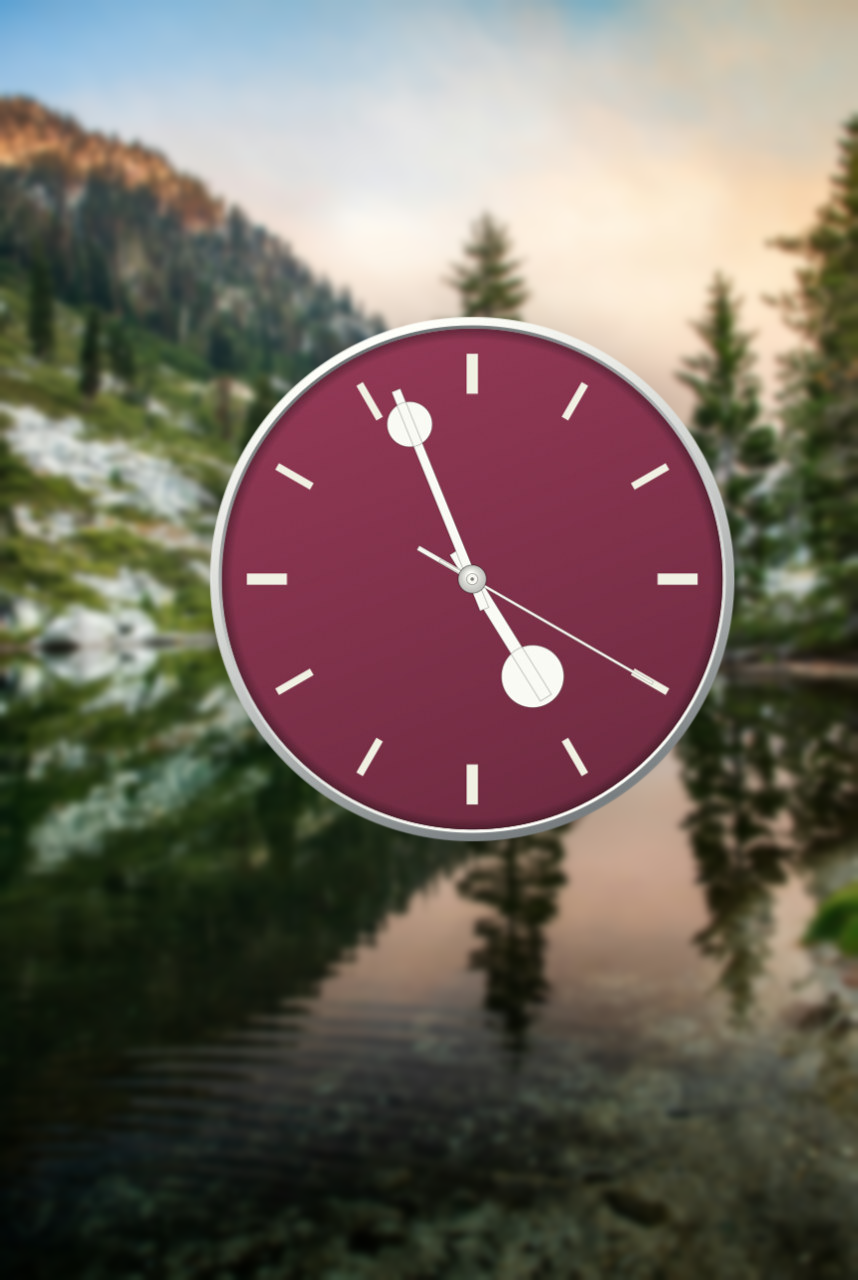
4:56:20
